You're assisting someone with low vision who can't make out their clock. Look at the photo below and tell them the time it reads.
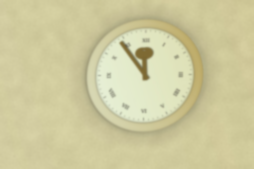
11:54
